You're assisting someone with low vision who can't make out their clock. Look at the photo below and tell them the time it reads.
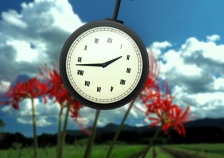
1:43
